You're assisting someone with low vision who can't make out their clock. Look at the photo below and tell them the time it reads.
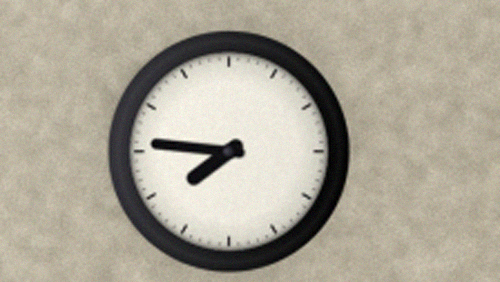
7:46
